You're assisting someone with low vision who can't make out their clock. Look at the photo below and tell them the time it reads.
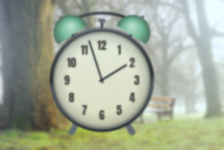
1:57
